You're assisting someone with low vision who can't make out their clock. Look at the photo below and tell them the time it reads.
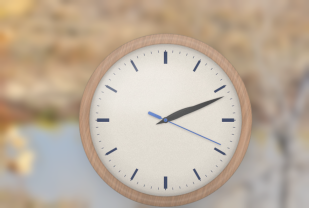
2:11:19
